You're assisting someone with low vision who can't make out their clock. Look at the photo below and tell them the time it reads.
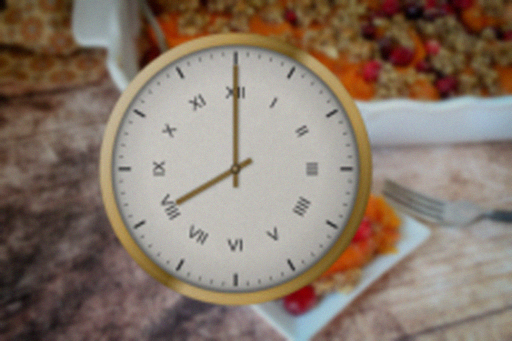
8:00
